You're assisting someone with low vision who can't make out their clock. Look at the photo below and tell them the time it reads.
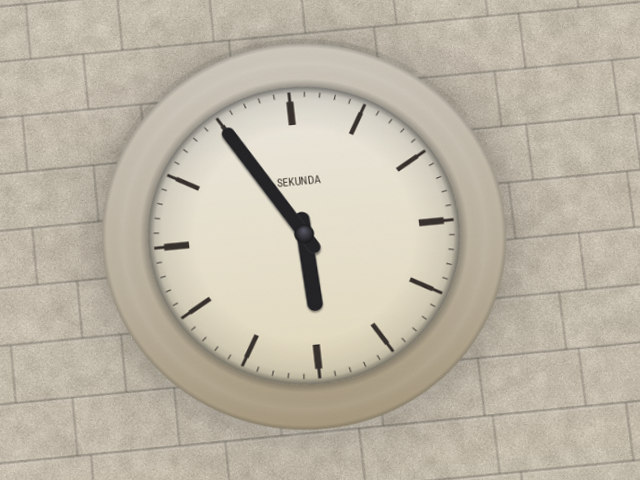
5:55
